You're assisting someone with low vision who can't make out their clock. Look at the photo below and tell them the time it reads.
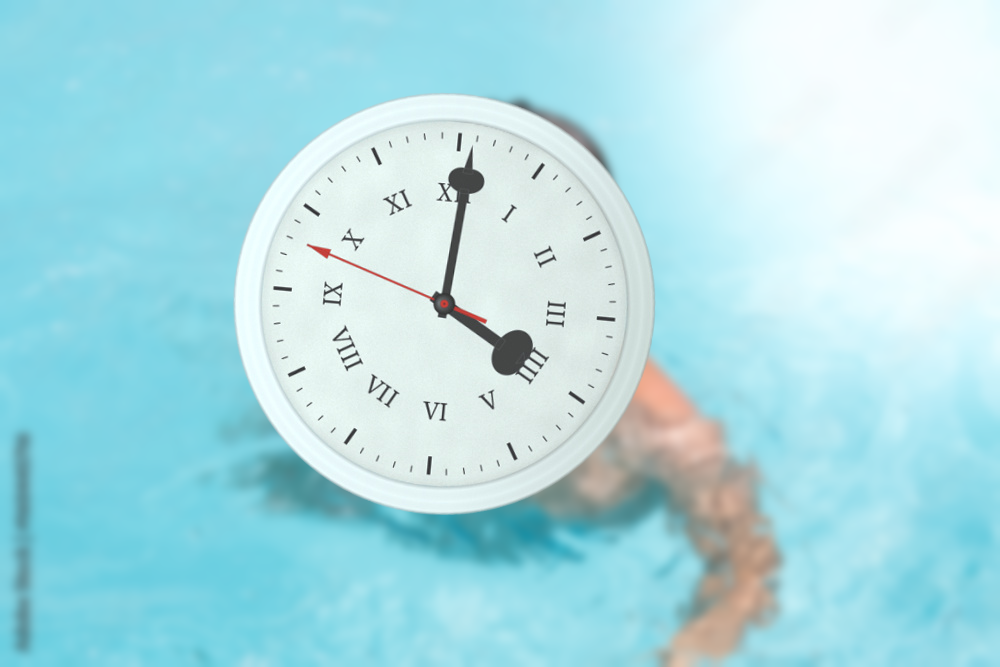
4:00:48
